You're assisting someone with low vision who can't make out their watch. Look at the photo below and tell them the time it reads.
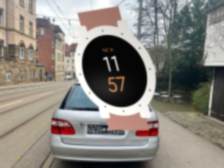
11:57
